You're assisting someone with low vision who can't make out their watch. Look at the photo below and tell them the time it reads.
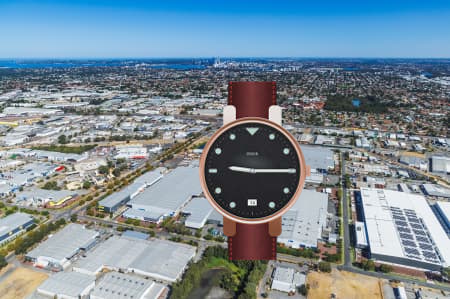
9:15
